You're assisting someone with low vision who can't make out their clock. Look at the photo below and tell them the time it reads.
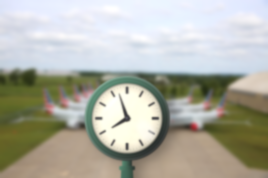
7:57
